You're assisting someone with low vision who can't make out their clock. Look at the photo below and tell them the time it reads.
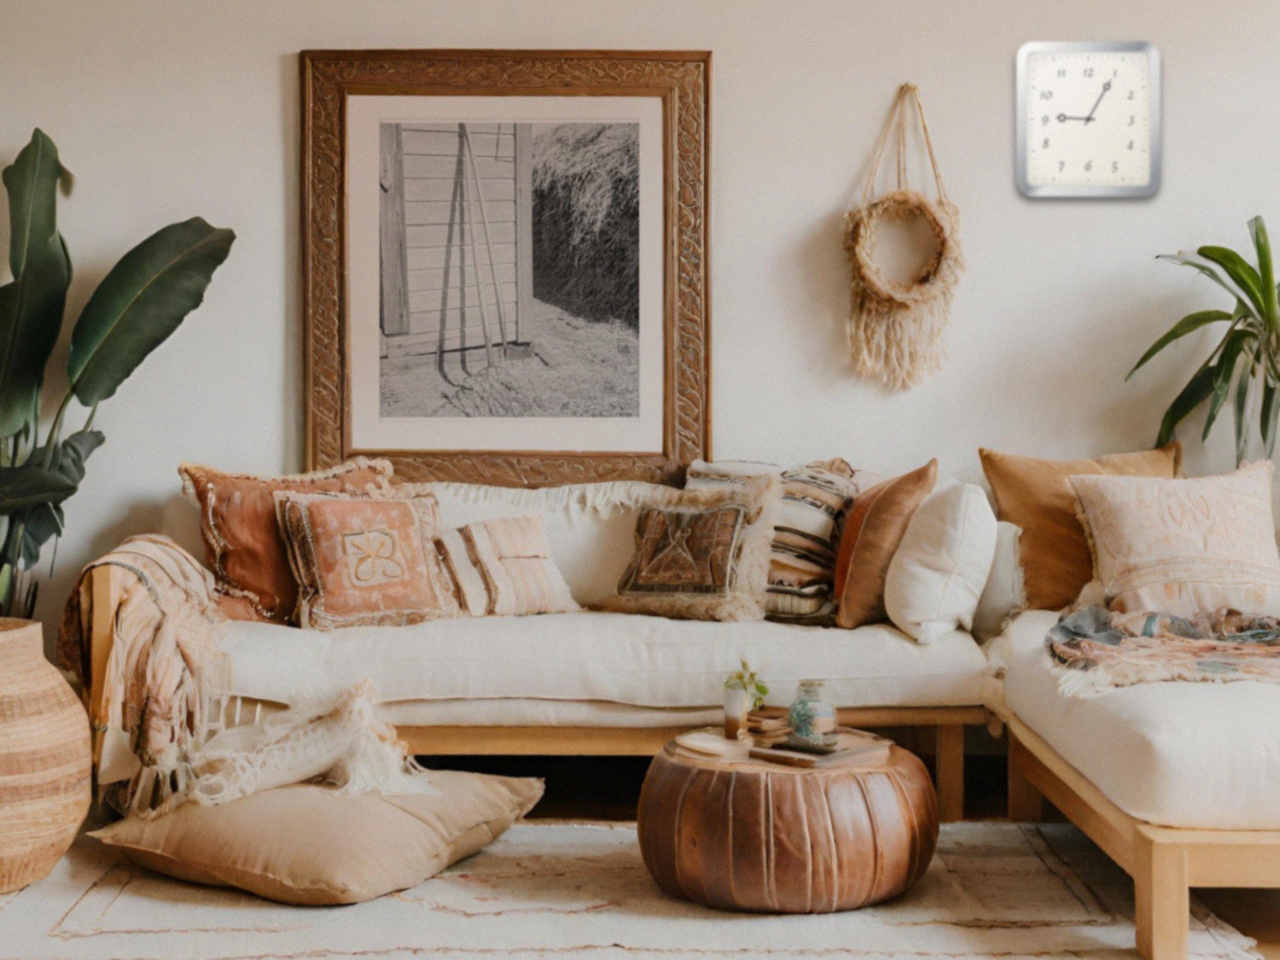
9:05
